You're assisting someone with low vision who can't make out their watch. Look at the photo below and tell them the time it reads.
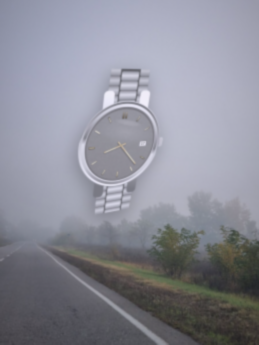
8:23
